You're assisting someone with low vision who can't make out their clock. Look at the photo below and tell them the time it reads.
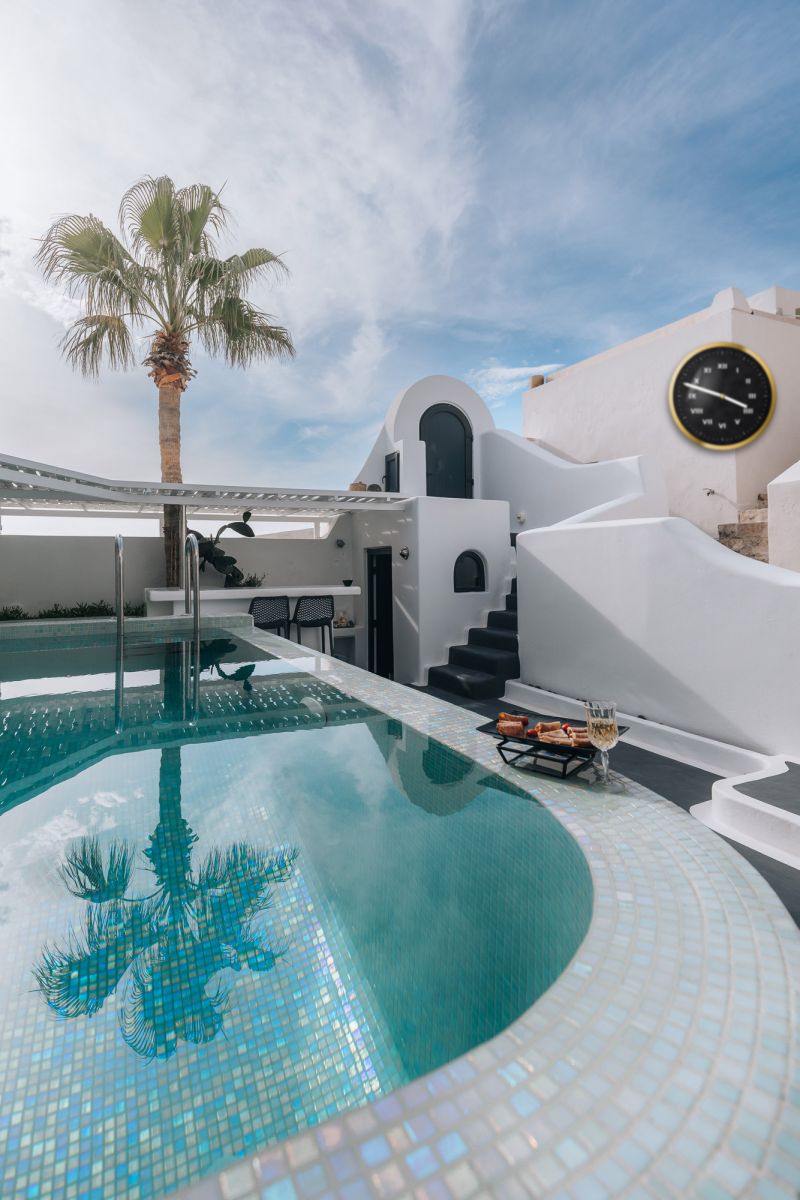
3:48
